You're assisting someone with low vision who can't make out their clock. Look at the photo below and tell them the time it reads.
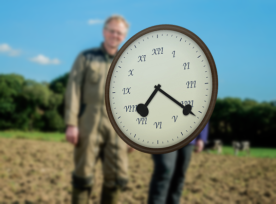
7:21
